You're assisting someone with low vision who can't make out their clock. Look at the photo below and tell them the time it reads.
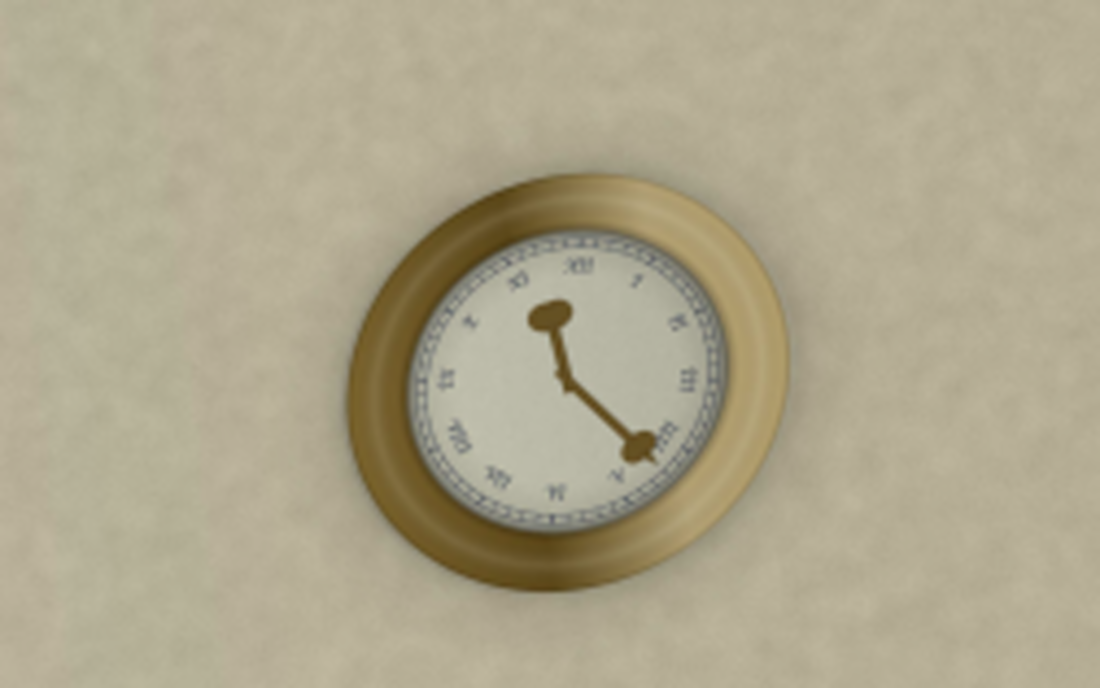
11:22
